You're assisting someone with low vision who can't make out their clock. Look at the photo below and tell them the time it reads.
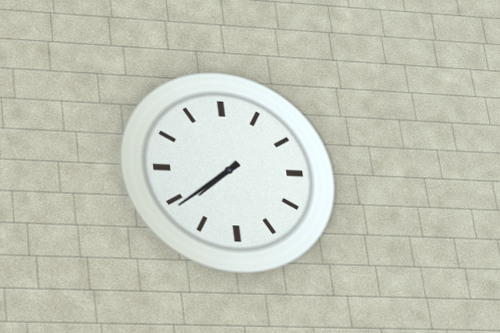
7:39
